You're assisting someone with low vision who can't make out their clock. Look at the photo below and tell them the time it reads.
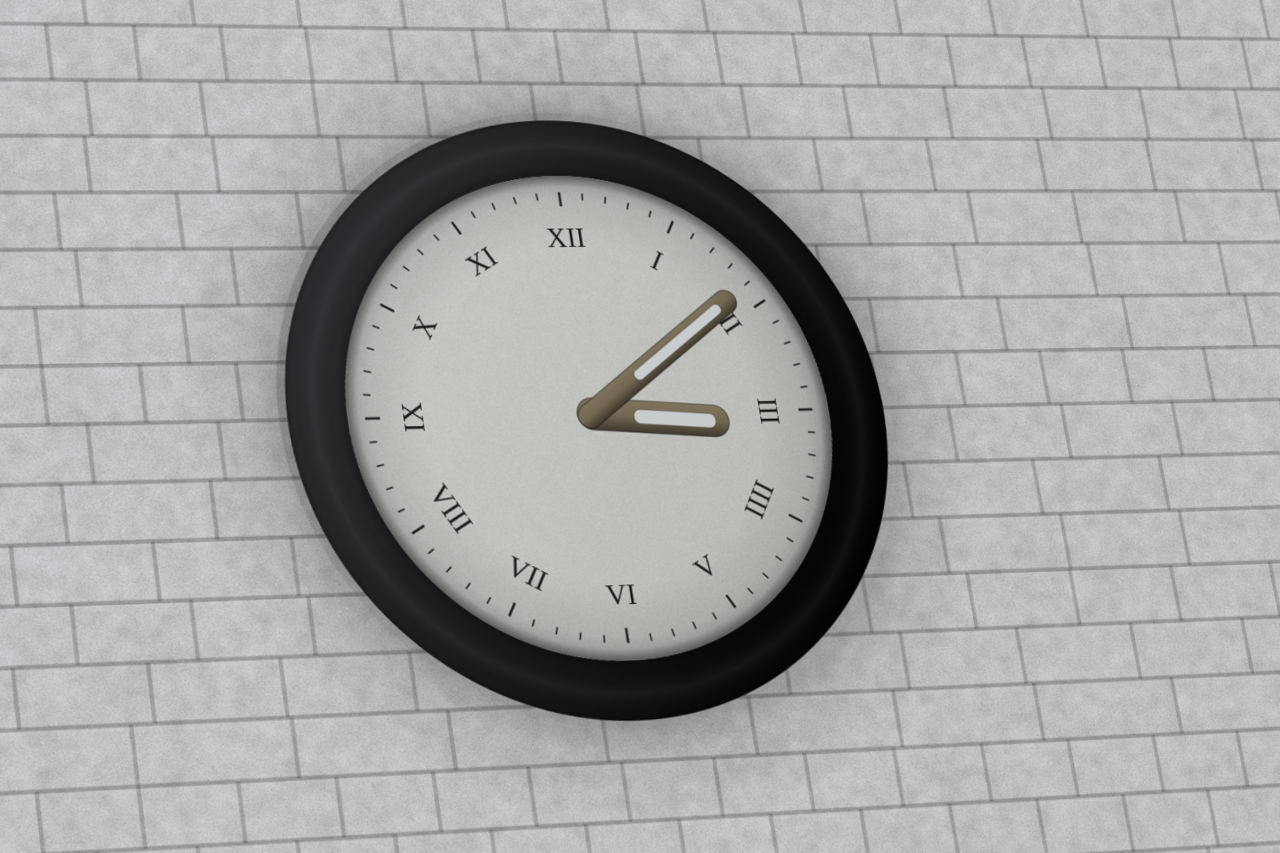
3:09
